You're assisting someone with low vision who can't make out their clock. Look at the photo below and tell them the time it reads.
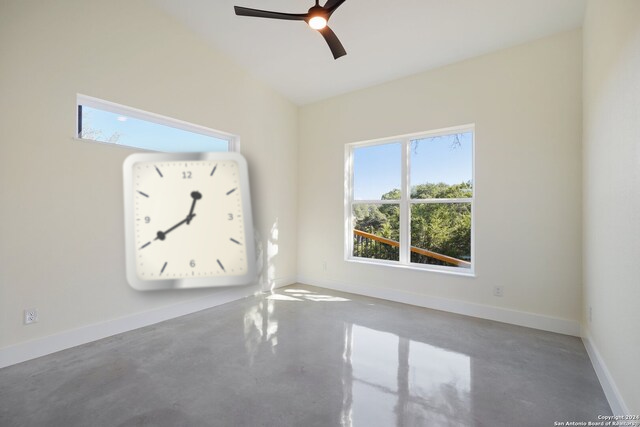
12:40
